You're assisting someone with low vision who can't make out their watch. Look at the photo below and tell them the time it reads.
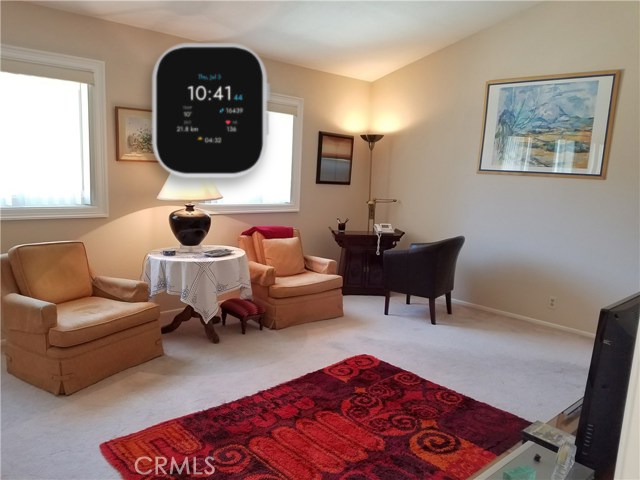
10:41
